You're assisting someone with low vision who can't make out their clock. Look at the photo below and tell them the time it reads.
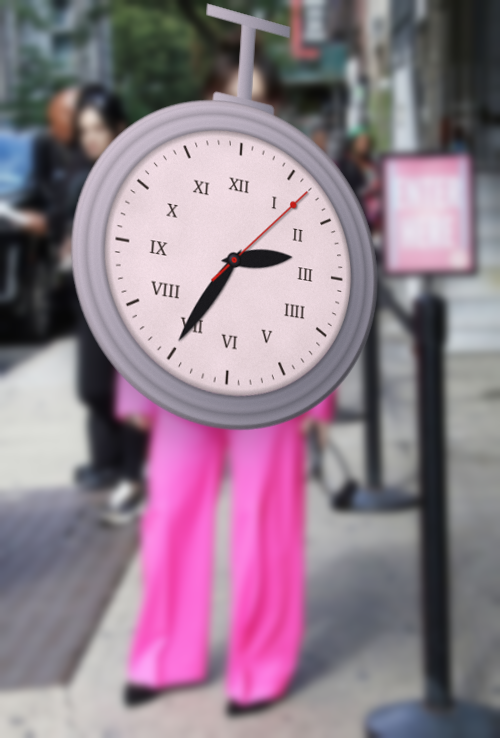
2:35:07
